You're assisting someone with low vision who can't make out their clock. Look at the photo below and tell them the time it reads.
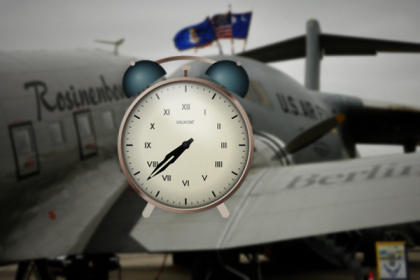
7:38
